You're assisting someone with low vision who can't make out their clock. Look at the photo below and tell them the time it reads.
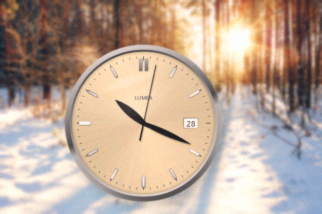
10:19:02
